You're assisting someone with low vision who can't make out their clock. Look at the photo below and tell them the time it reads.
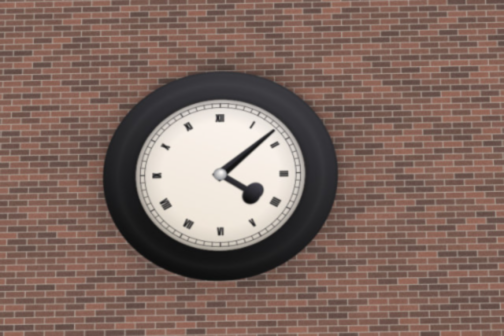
4:08
